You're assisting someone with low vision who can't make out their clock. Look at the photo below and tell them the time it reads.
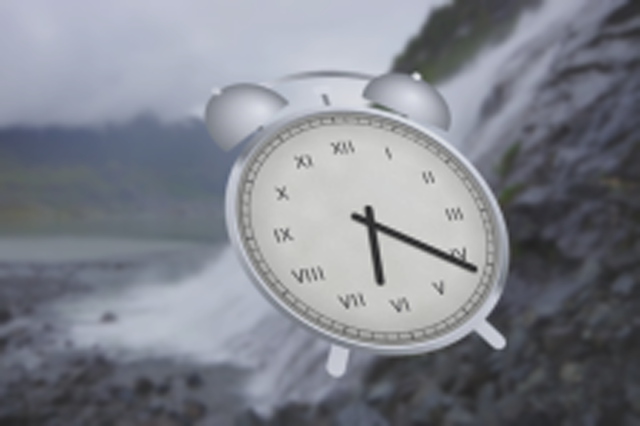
6:21
